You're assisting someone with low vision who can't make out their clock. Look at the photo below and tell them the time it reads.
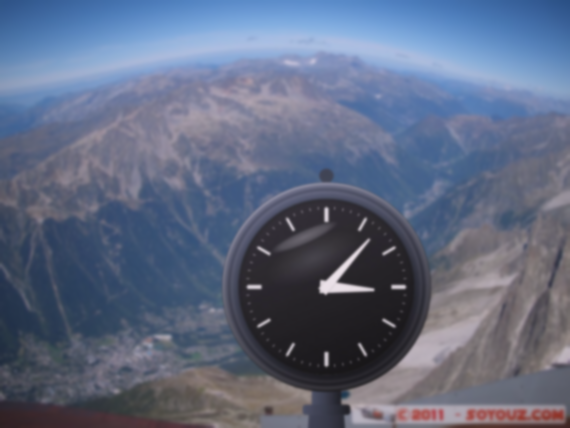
3:07
